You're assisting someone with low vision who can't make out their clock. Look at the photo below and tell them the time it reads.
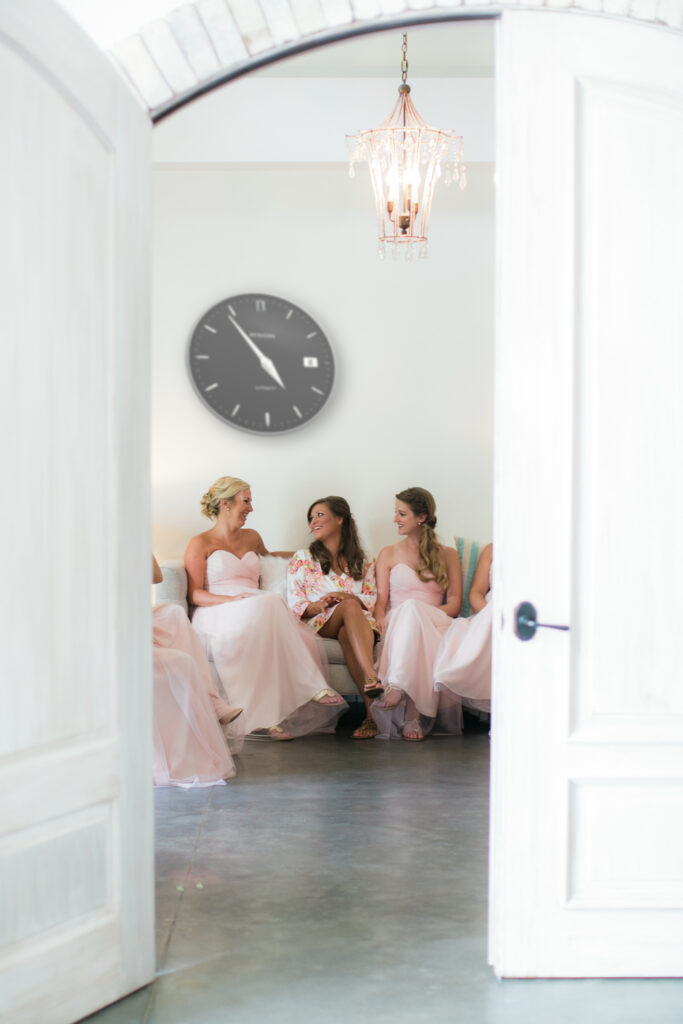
4:54
